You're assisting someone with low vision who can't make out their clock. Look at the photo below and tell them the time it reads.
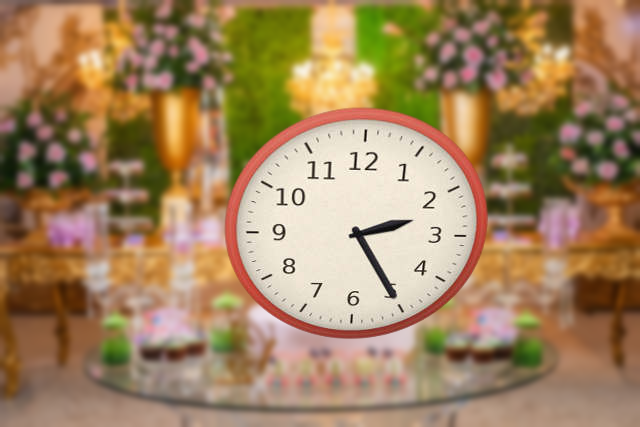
2:25
